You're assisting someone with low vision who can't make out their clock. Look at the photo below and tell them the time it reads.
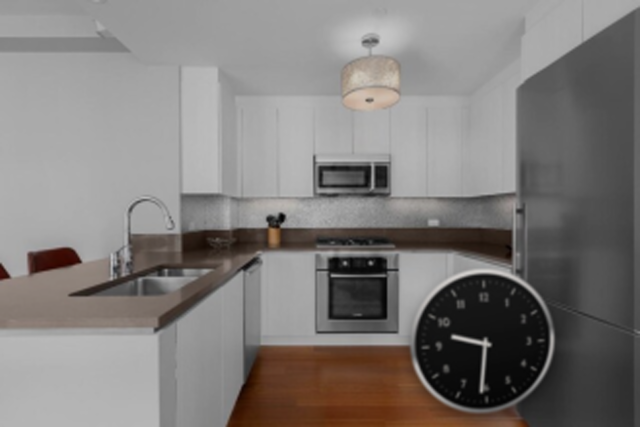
9:31
